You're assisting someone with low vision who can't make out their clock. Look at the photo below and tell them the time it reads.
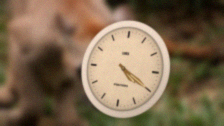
4:20
